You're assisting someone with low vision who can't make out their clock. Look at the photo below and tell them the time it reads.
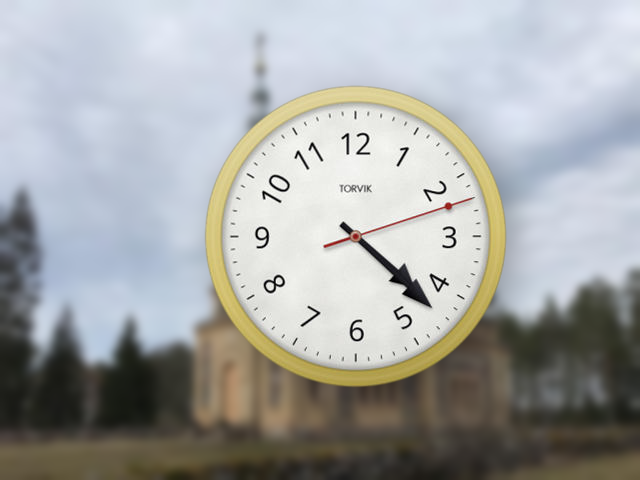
4:22:12
